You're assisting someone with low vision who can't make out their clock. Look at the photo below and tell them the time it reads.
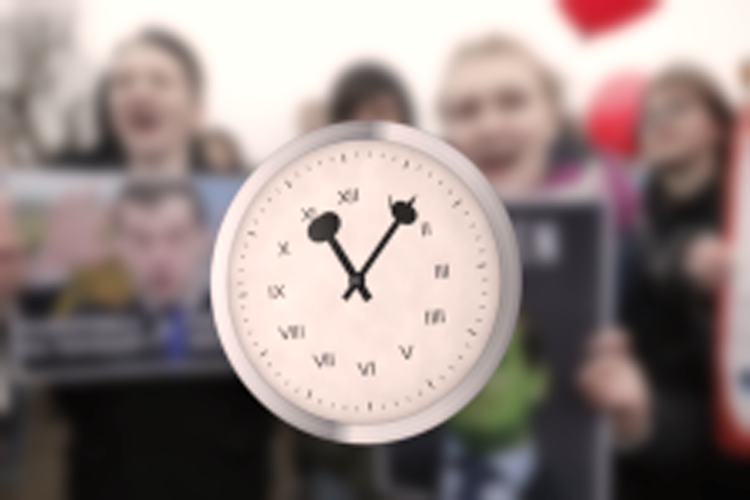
11:07
